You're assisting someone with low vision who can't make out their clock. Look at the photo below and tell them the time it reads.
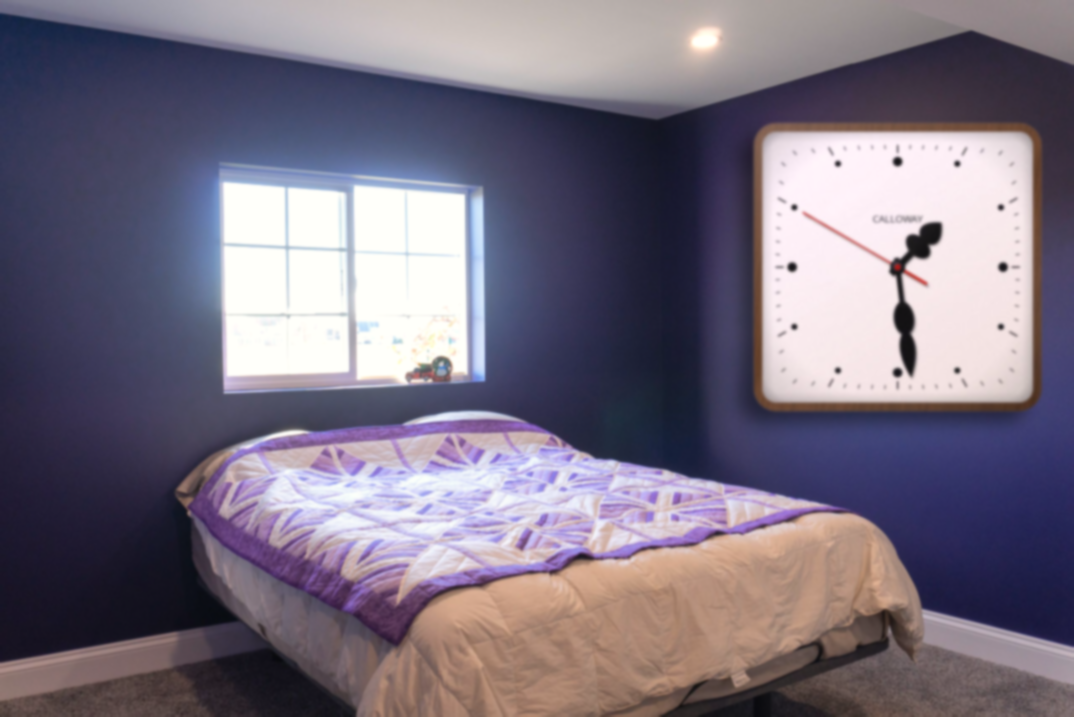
1:28:50
